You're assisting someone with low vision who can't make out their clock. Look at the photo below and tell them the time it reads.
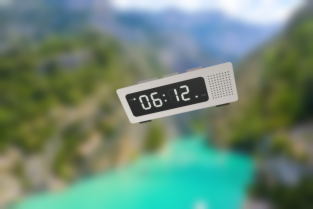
6:12
